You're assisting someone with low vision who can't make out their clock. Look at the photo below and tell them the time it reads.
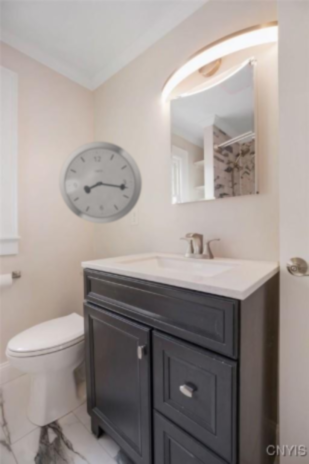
8:17
